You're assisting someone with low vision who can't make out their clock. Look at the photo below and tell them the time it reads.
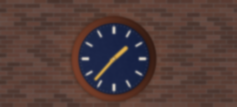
1:37
